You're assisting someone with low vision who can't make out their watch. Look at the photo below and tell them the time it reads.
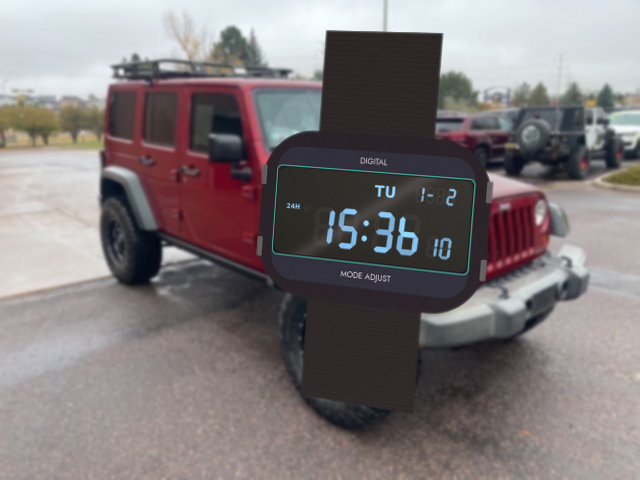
15:36:10
